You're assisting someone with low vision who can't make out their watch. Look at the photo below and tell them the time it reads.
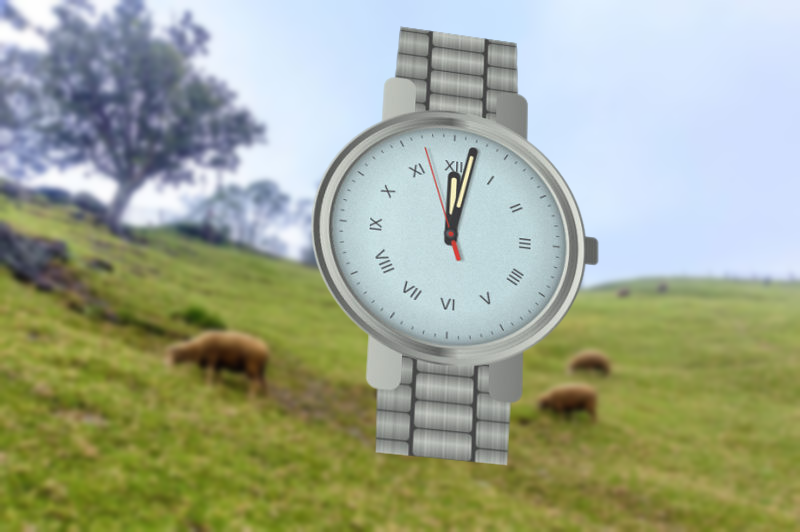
12:01:57
